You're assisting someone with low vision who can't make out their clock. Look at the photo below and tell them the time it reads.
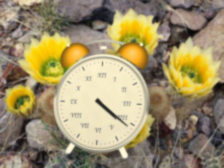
4:21
